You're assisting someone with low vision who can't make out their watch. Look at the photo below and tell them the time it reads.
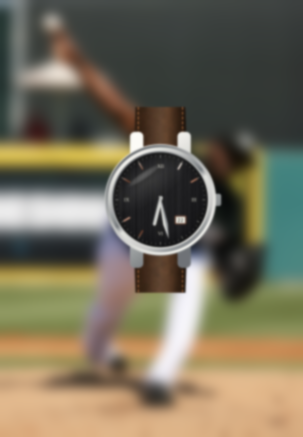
6:28
